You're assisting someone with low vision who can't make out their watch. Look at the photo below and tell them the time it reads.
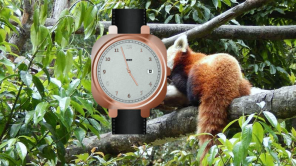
4:57
